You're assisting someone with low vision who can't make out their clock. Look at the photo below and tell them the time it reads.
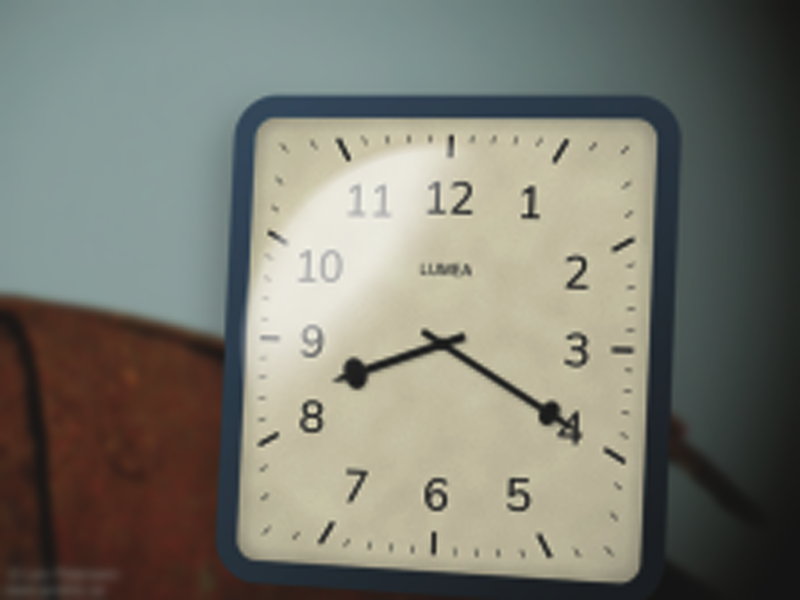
8:20
